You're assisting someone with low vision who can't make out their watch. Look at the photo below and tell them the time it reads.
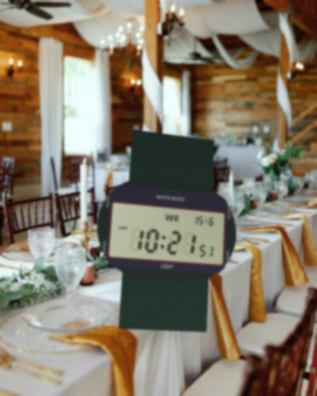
10:21:51
